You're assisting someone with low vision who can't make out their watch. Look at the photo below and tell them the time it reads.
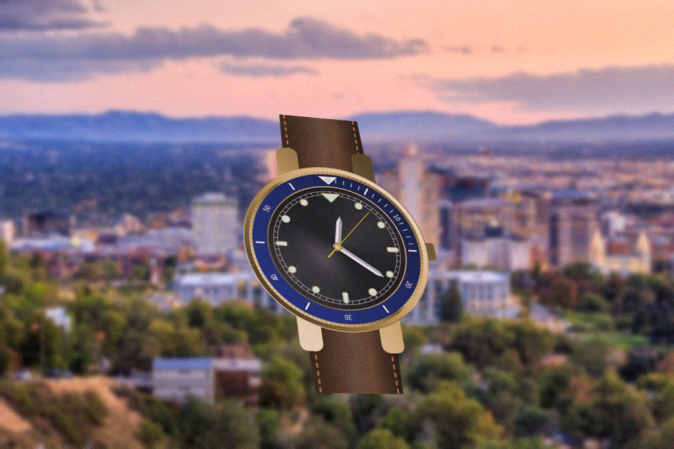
12:21:07
